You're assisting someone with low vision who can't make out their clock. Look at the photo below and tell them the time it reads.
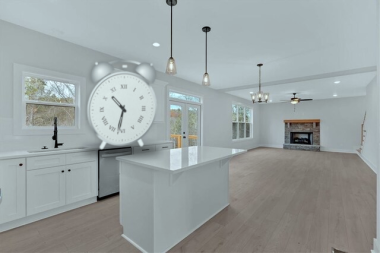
10:32
